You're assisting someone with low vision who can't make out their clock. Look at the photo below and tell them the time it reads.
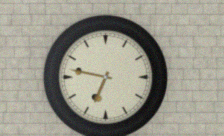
6:47
